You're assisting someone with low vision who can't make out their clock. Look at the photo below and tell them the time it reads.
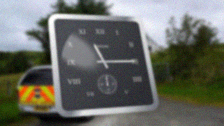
11:15
